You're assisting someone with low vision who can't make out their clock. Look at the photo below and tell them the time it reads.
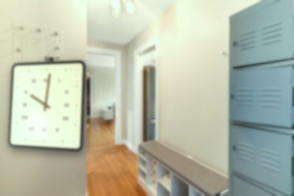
10:01
